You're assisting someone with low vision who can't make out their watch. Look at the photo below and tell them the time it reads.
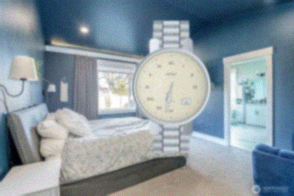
6:32
